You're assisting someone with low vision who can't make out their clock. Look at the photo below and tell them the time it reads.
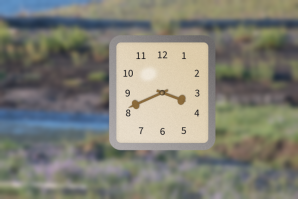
3:41
